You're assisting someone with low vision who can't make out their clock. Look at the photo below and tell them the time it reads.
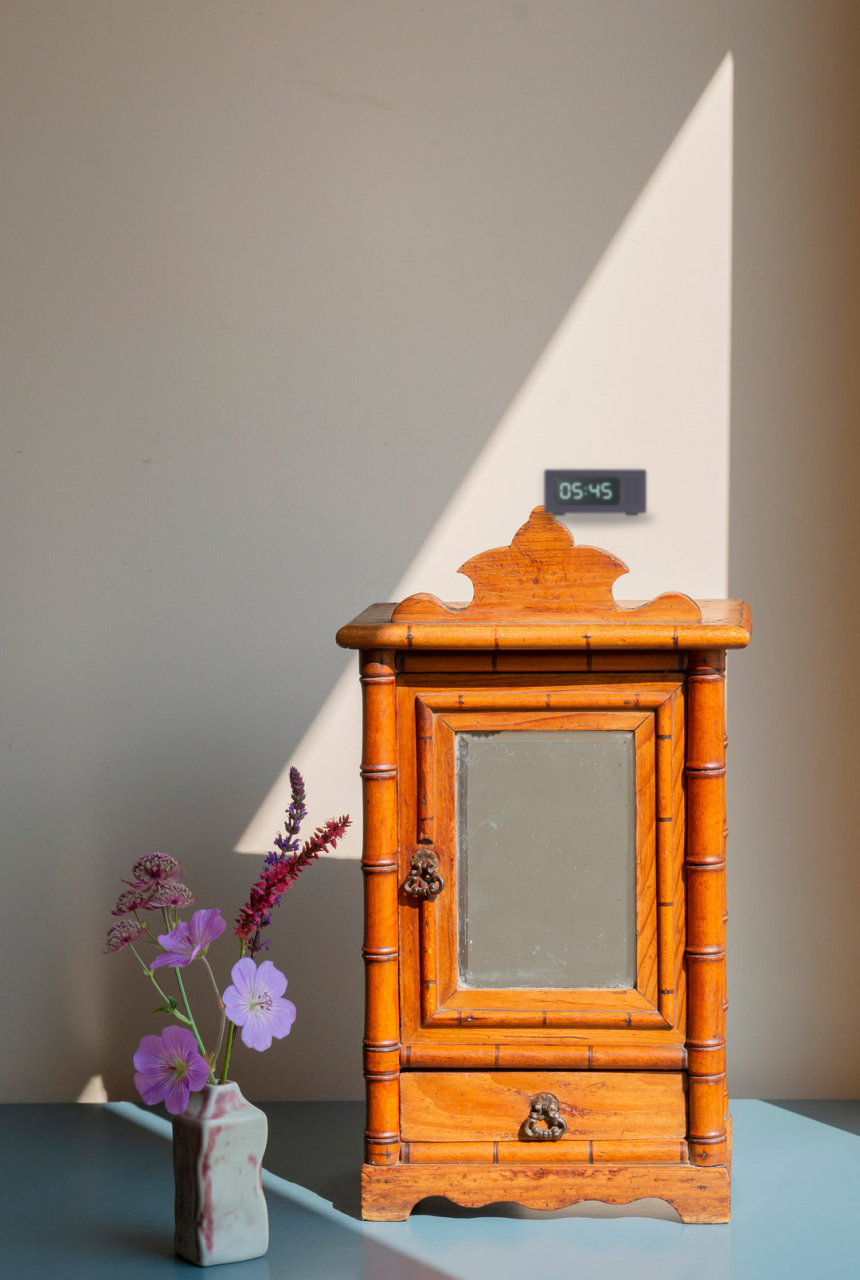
5:45
